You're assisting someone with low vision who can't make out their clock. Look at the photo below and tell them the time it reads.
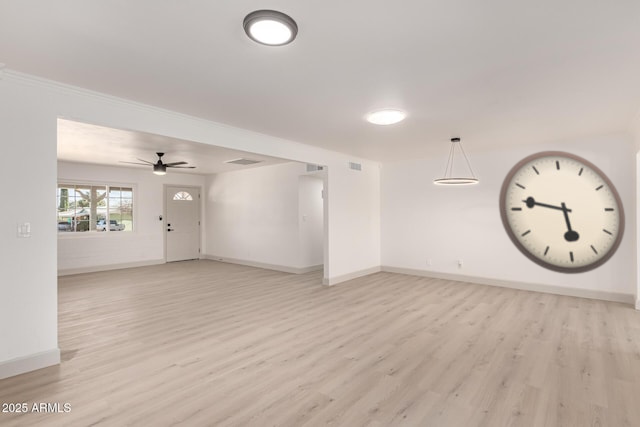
5:47
